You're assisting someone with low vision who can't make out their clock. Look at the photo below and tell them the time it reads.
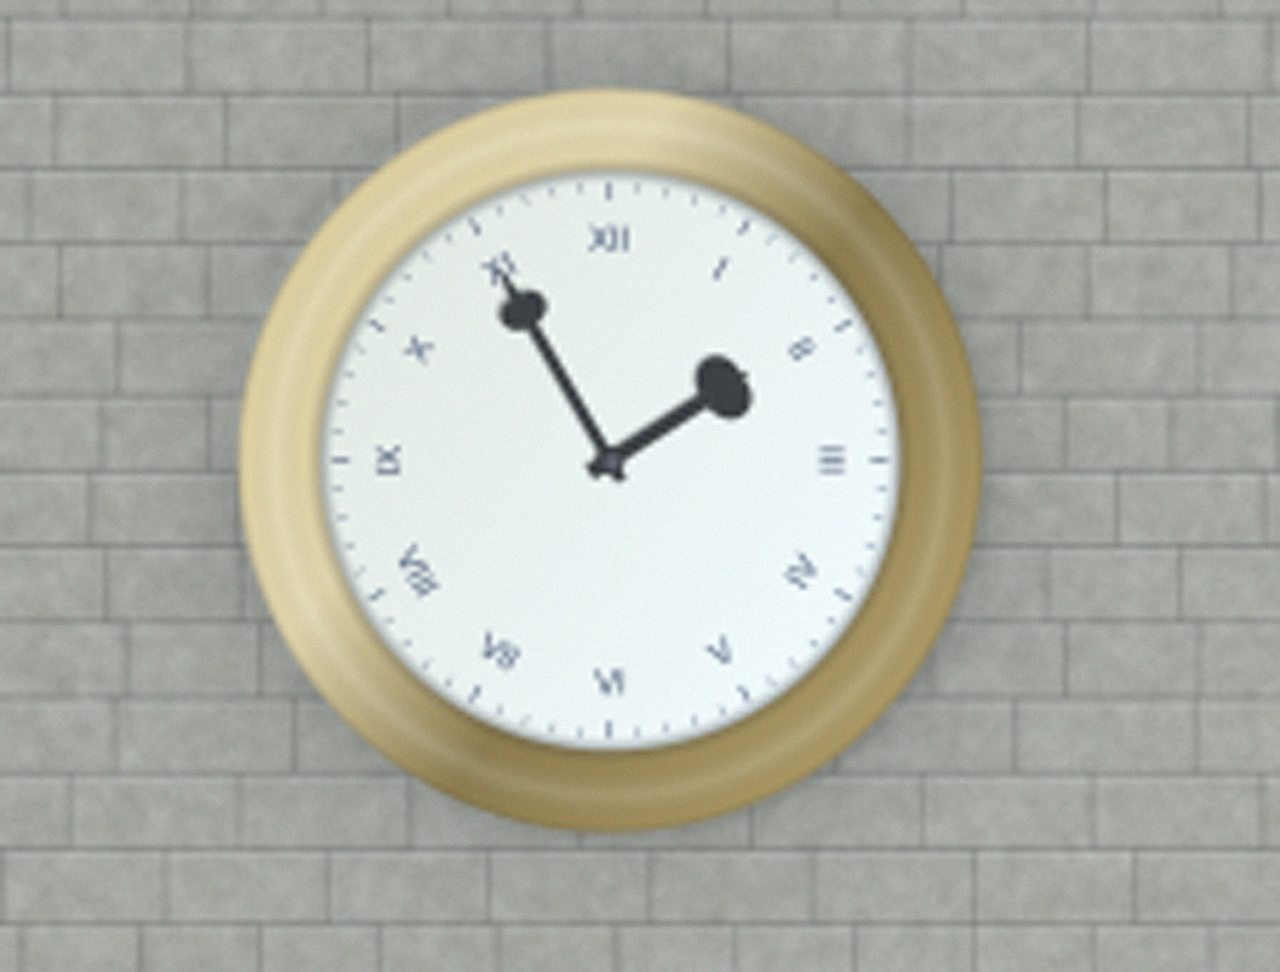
1:55
